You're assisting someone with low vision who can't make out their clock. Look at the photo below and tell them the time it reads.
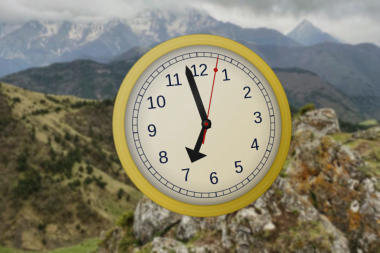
6:58:03
